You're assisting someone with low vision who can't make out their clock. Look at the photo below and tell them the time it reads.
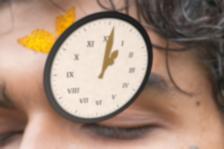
1:01
